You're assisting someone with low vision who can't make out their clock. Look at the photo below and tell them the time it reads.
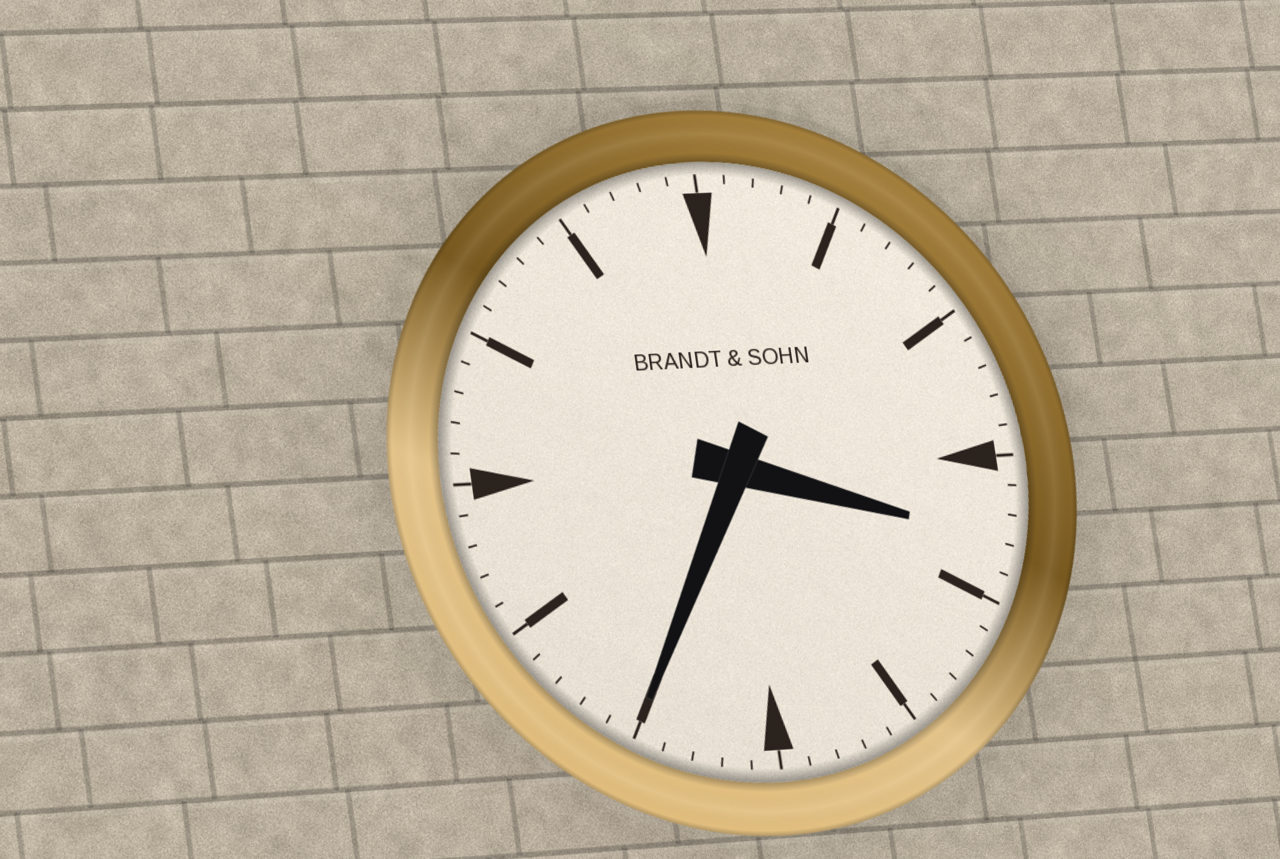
3:35
